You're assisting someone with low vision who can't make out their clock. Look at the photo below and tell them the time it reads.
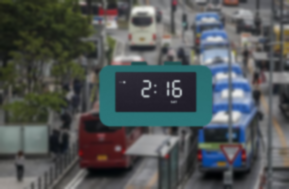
2:16
